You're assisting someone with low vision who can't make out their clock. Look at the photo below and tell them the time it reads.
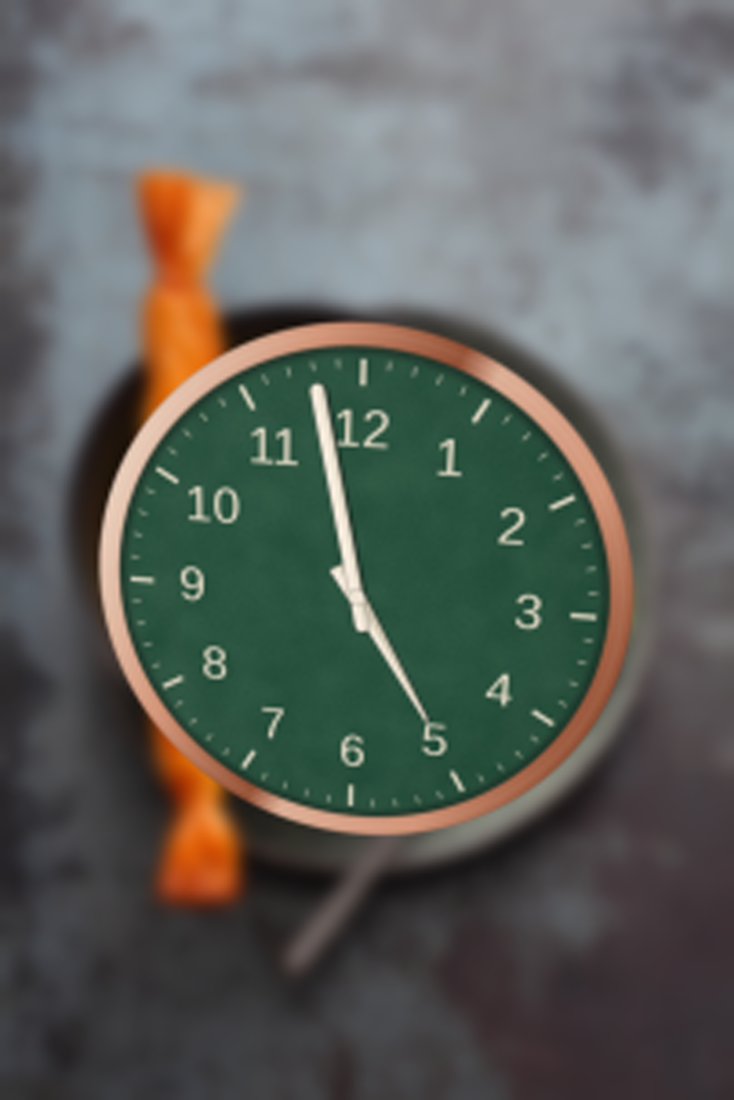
4:58
